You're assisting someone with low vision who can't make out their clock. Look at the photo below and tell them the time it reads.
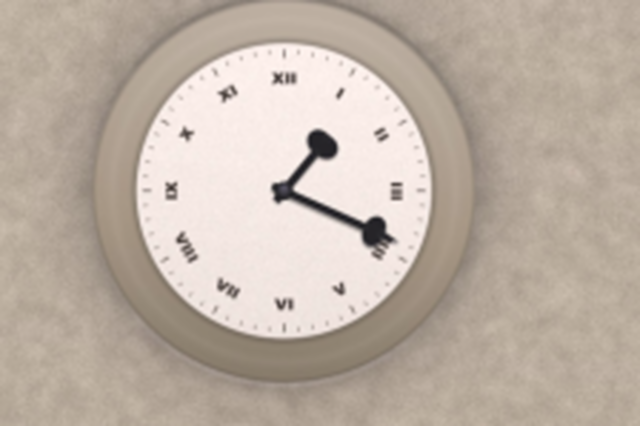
1:19
